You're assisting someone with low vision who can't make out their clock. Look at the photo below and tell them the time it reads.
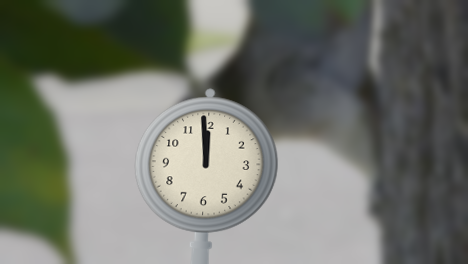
11:59
